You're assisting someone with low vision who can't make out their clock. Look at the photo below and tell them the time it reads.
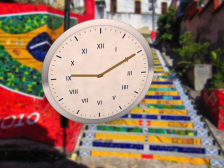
9:10
